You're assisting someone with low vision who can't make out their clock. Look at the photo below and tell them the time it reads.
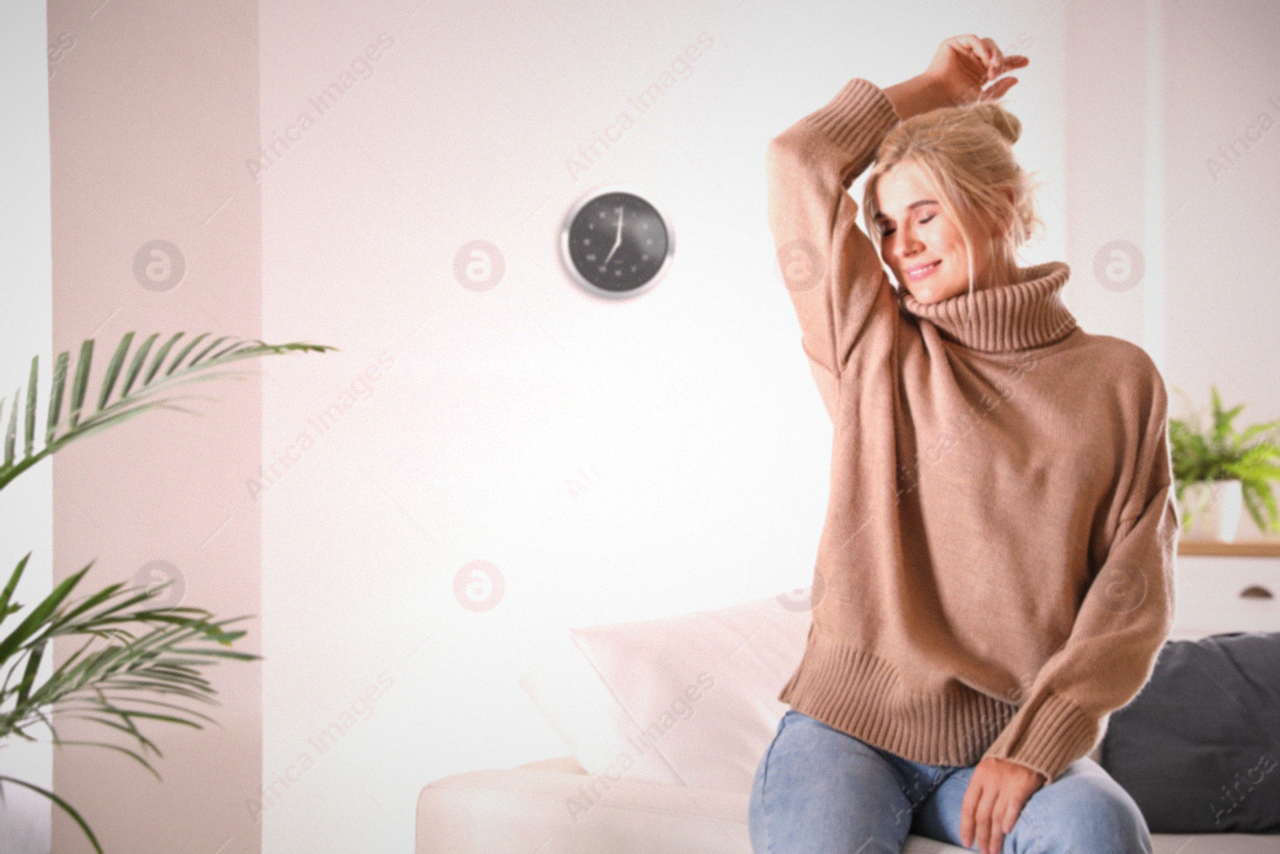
7:01
